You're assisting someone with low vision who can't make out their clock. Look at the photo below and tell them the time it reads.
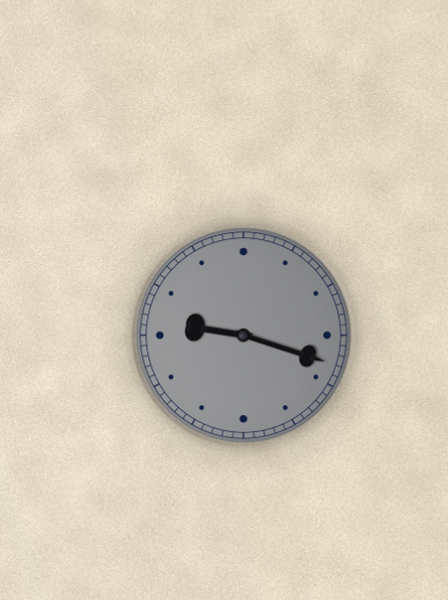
9:18
